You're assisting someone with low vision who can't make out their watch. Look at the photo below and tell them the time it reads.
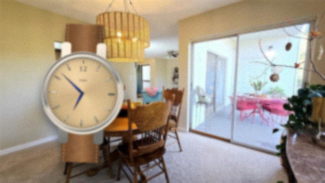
6:52
